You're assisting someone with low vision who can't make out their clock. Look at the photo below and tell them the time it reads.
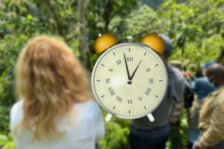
12:58
